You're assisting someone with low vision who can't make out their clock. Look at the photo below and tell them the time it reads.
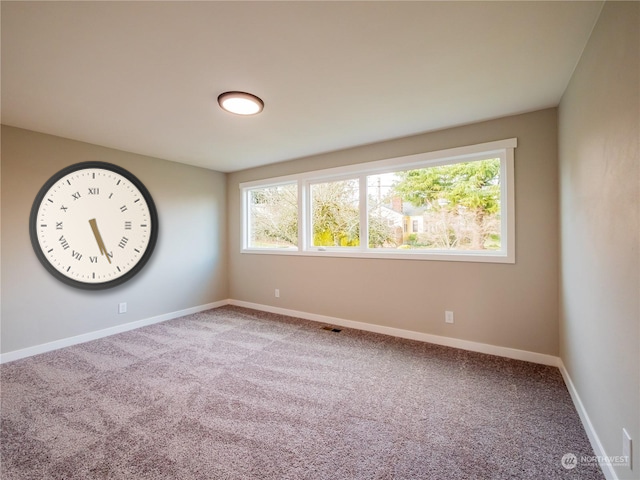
5:26
